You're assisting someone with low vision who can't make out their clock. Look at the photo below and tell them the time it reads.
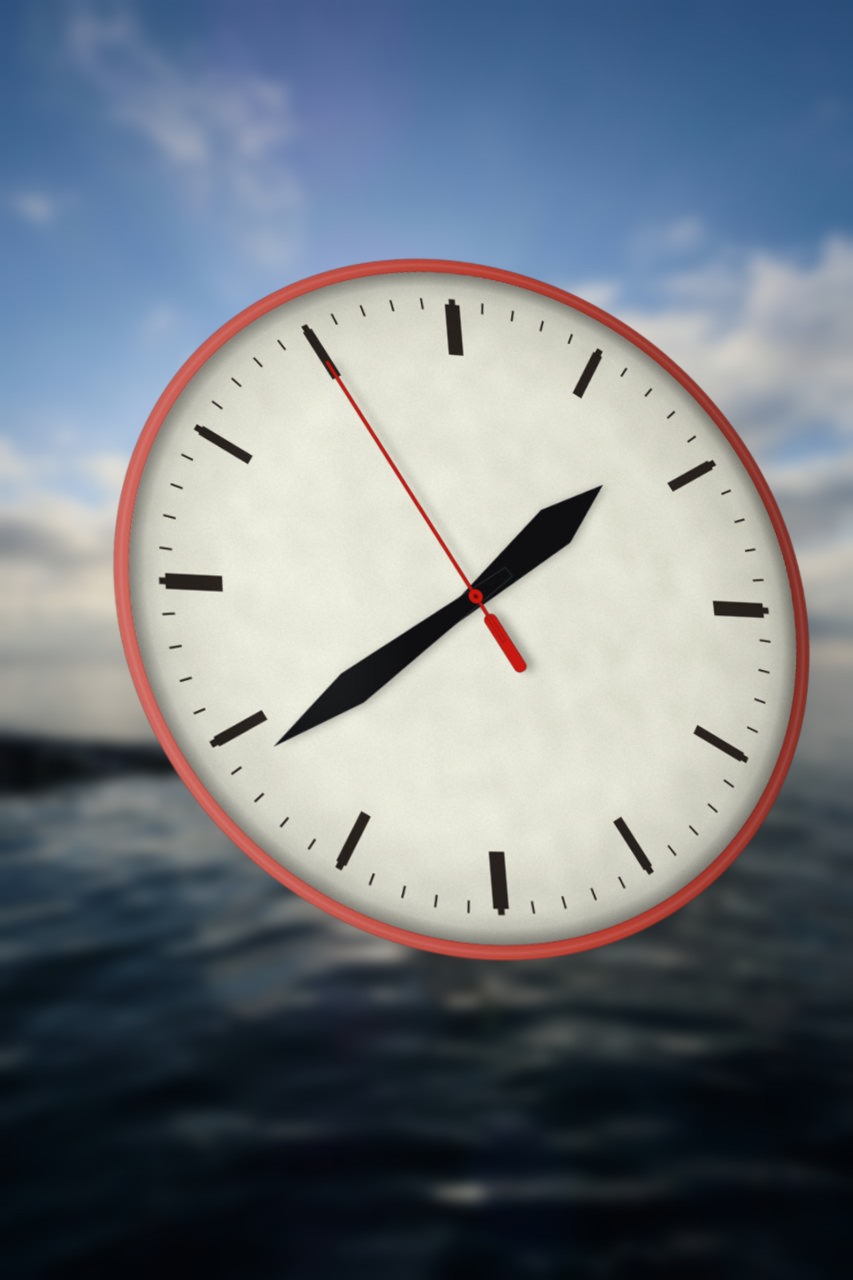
1:38:55
